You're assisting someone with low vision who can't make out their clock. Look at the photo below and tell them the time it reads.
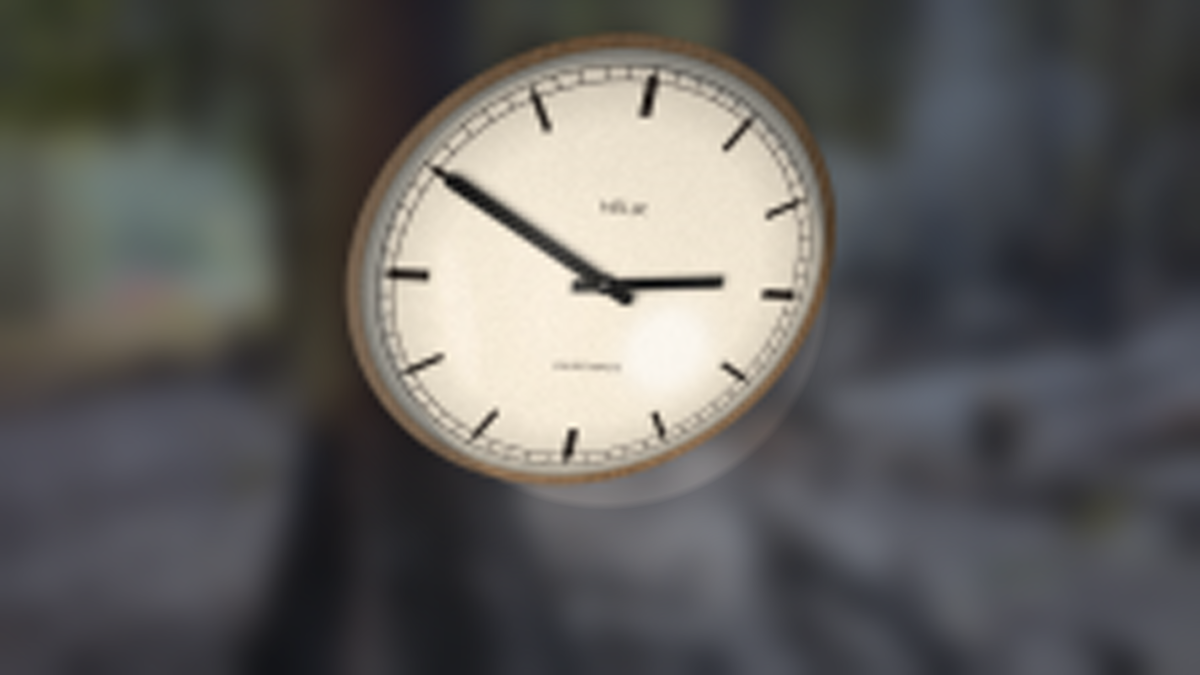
2:50
